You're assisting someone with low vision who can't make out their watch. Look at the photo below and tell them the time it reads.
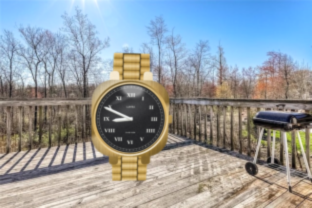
8:49
